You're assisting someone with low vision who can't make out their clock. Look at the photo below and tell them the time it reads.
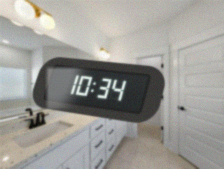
10:34
